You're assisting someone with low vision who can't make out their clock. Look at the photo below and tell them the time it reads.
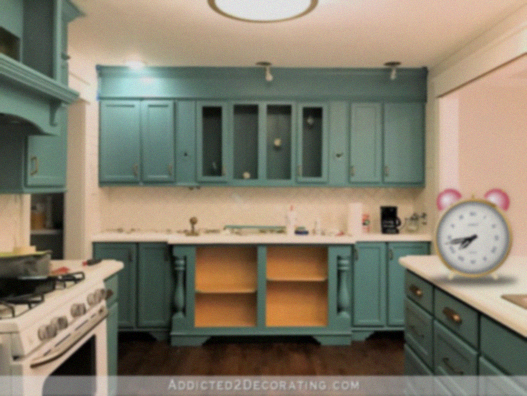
7:43
